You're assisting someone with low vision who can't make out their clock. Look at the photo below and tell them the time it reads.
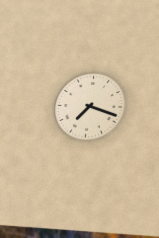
7:18
